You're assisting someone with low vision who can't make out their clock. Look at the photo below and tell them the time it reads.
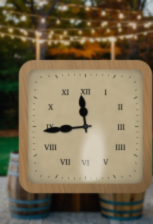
11:44
